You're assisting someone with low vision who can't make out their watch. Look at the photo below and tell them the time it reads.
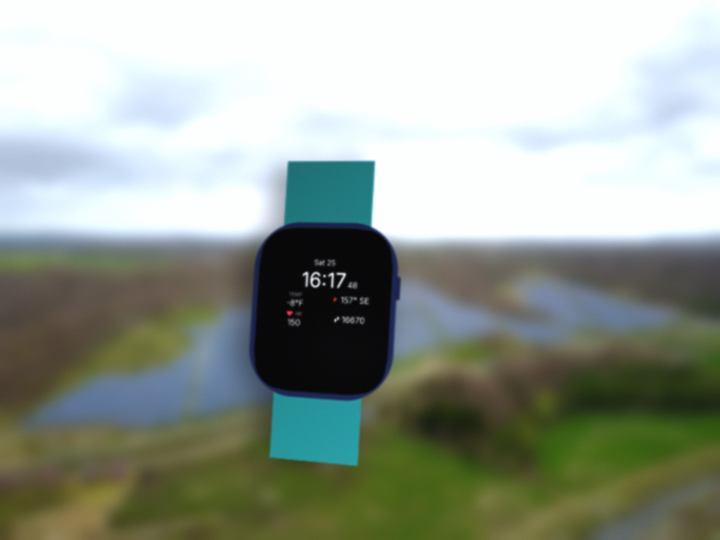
16:17
